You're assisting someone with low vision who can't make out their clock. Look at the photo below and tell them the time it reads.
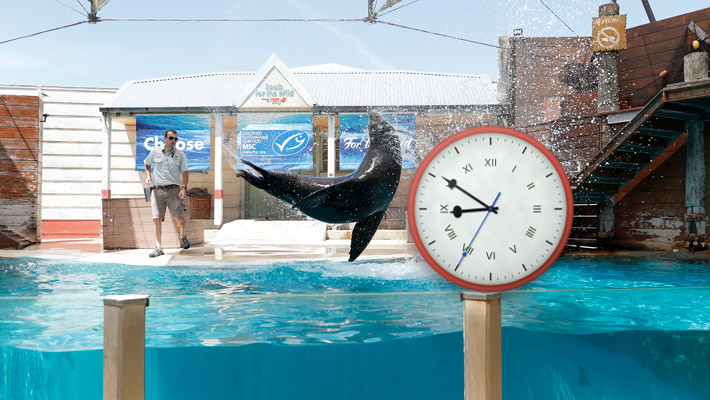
8:50:35
